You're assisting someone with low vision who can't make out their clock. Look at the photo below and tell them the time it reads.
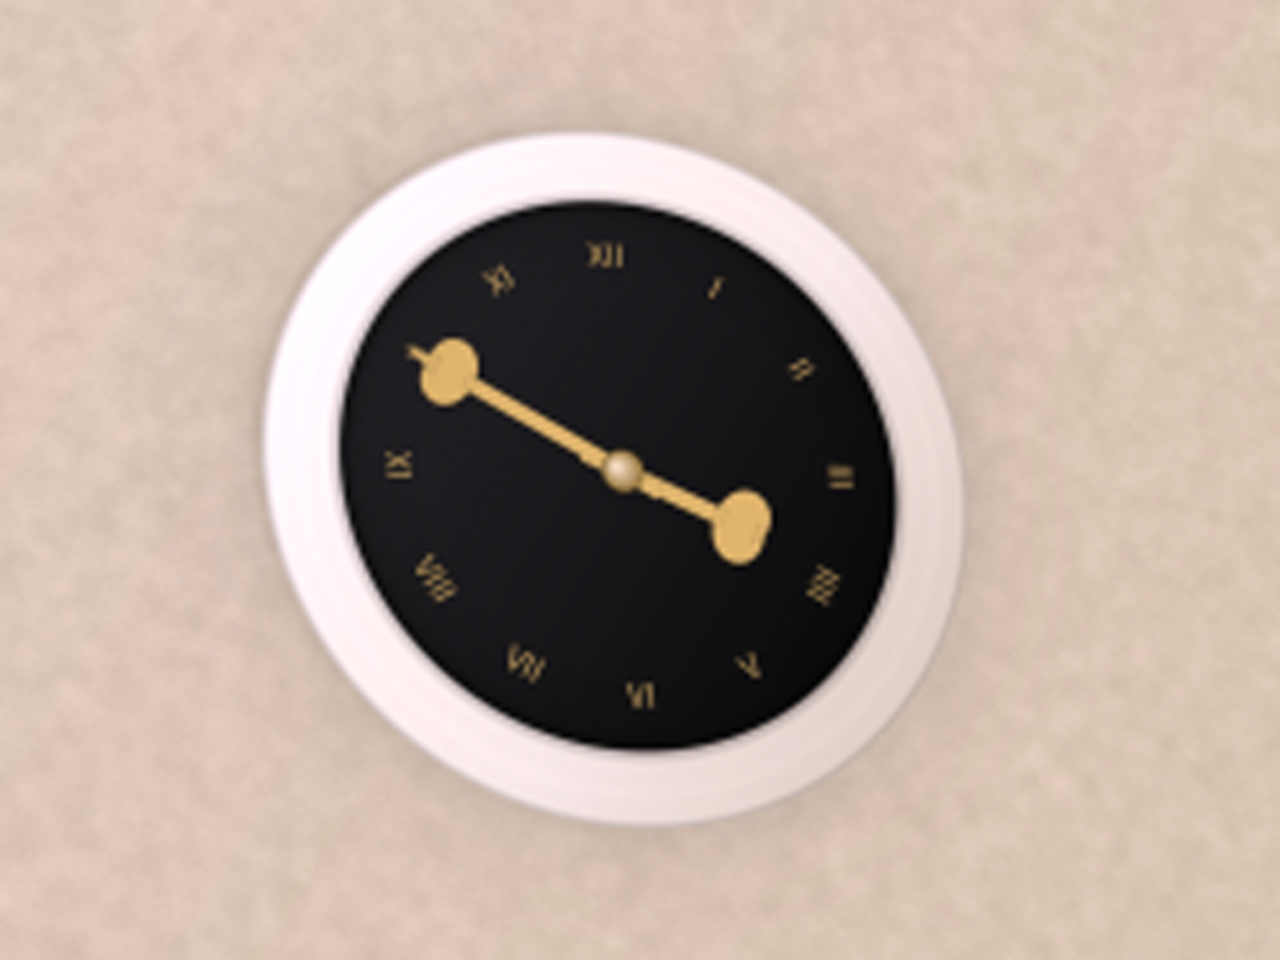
3:50
